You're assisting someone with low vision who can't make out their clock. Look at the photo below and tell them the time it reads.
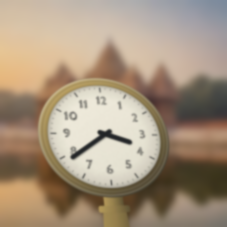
3:39
